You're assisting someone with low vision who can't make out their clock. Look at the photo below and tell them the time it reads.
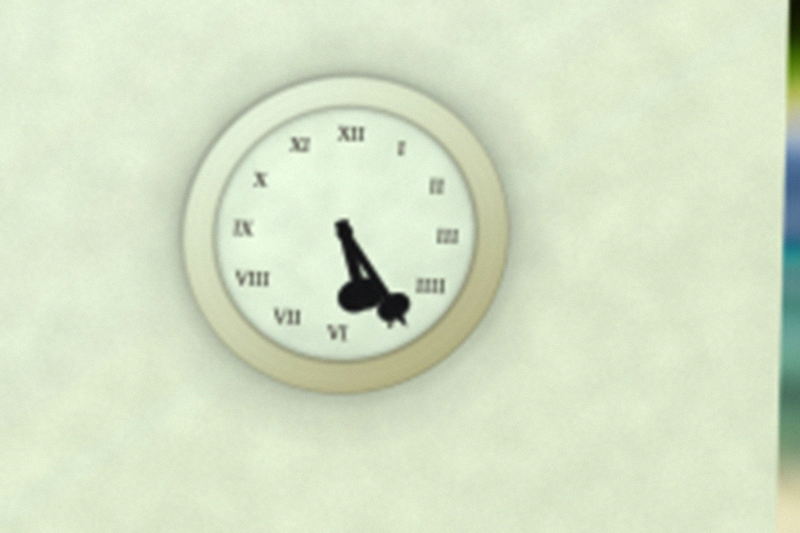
5:24
